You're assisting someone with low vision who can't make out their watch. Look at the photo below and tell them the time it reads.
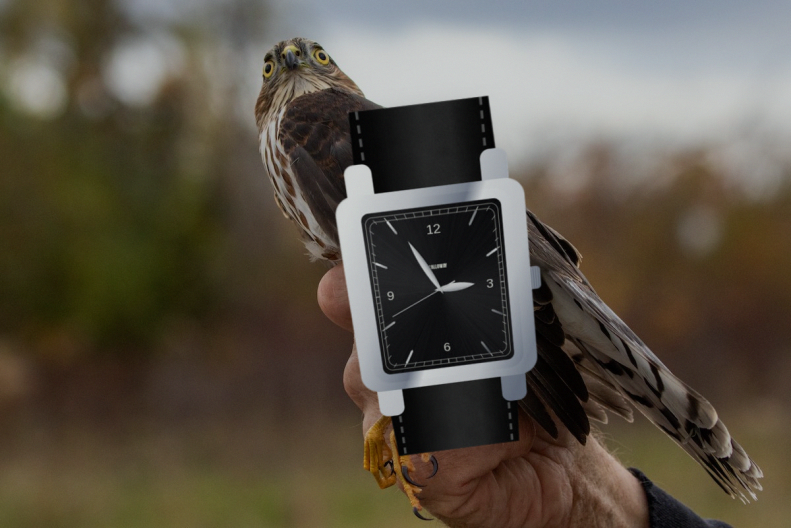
2:55:41
